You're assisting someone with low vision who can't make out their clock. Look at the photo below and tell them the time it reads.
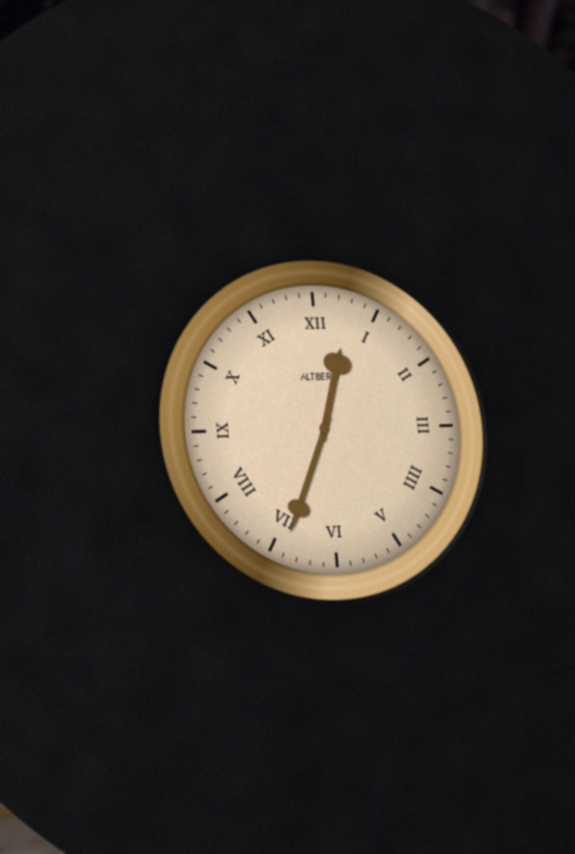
12:34
